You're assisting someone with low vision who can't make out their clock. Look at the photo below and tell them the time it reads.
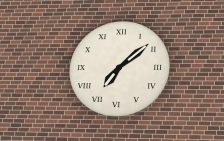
7:08
